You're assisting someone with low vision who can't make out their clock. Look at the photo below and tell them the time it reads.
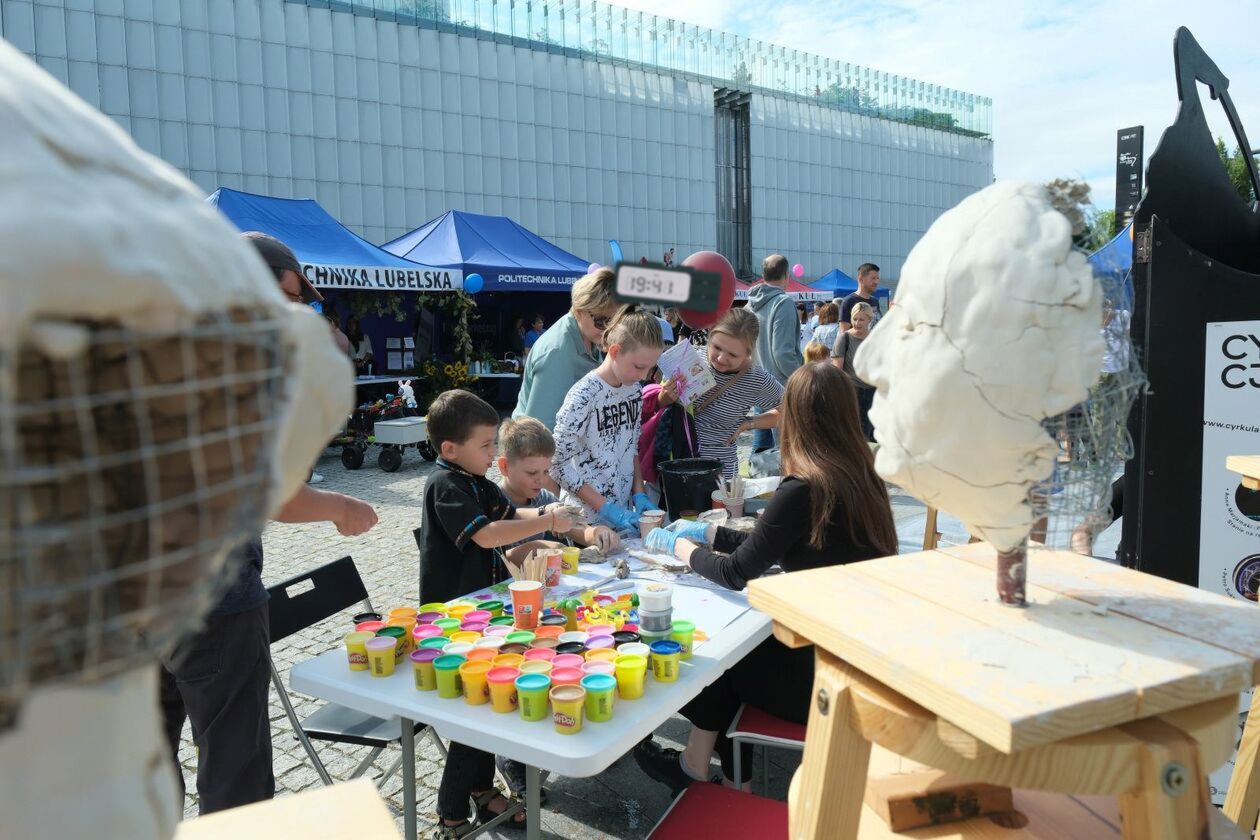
19:41
